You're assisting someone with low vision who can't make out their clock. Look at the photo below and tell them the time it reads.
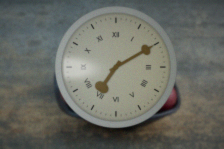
7:10
